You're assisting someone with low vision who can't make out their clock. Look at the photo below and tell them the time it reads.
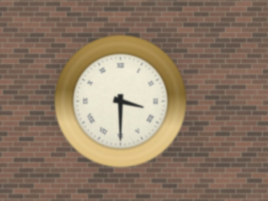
3:30
